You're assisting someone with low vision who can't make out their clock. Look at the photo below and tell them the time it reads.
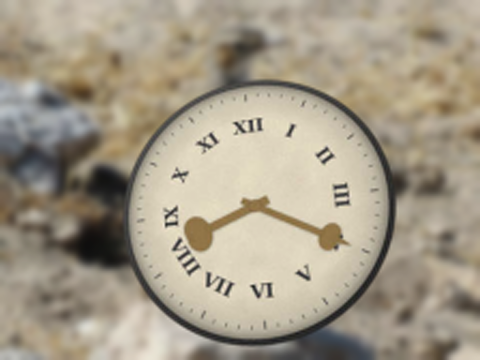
8:20
